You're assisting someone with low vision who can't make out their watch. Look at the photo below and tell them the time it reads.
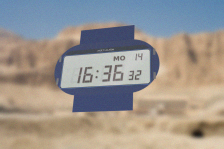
16:36:32
